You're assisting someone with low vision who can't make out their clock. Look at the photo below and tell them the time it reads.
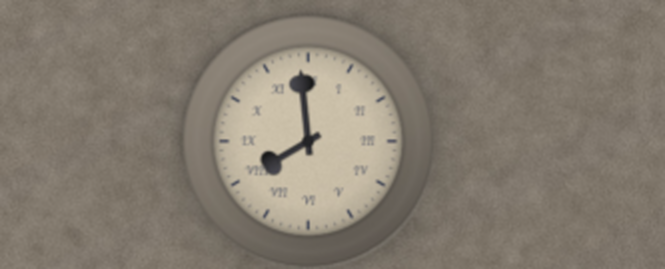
7:59
